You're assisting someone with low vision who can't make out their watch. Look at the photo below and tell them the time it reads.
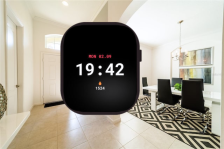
19:42
